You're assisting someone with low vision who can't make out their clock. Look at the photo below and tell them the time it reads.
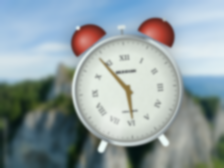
5:54
